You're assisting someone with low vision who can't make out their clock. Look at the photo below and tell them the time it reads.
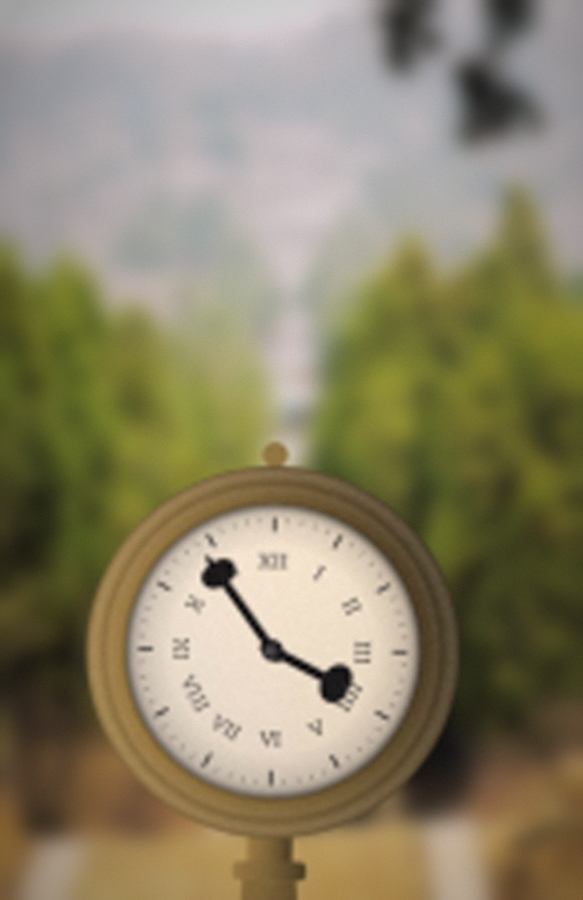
3:54
